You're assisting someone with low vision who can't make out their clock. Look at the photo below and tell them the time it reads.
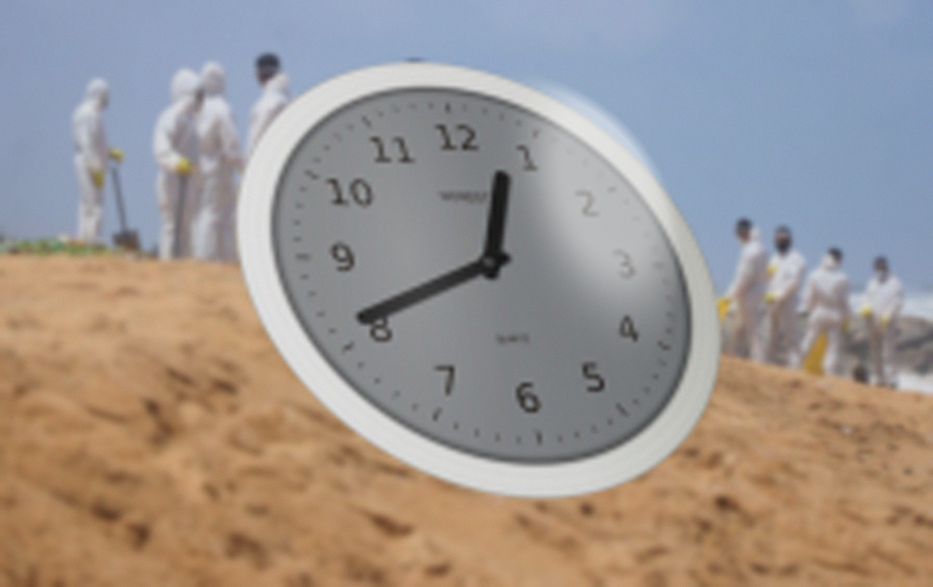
12:41
